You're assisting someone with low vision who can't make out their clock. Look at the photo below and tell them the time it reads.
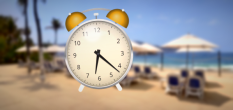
6:22
